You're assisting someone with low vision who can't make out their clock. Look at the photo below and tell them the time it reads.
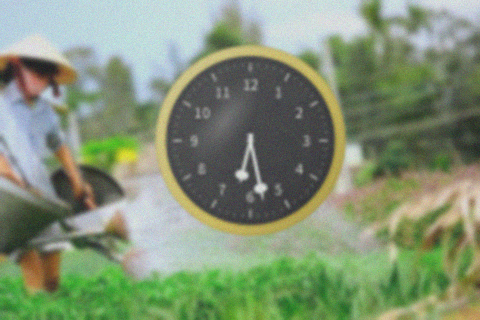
6:28
